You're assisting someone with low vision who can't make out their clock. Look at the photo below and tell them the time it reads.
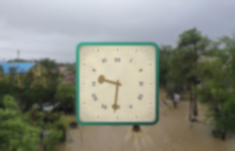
9:31
